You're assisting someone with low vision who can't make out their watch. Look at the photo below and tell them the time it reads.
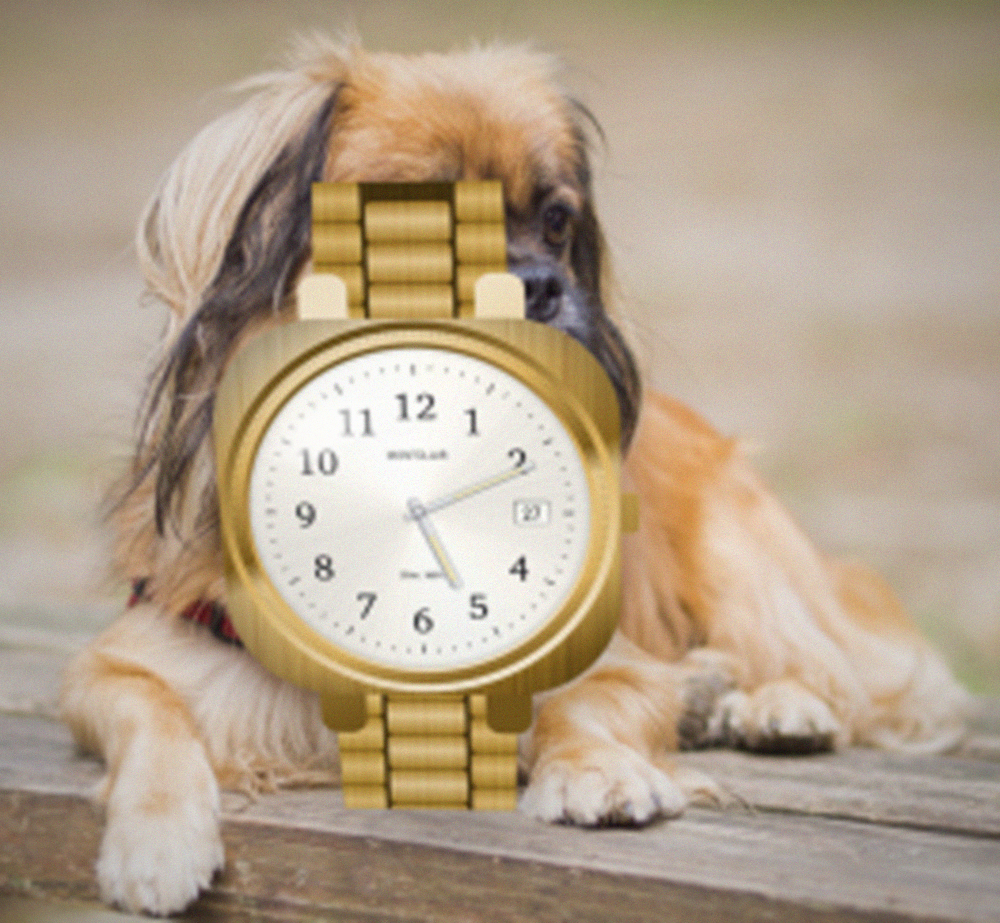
5:11
